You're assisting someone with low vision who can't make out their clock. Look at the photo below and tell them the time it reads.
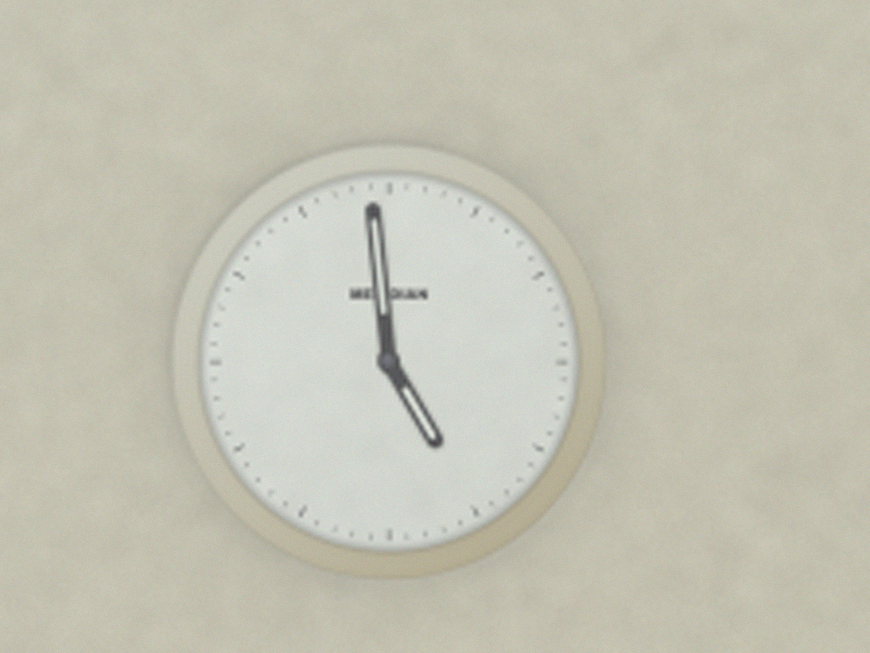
4:59
